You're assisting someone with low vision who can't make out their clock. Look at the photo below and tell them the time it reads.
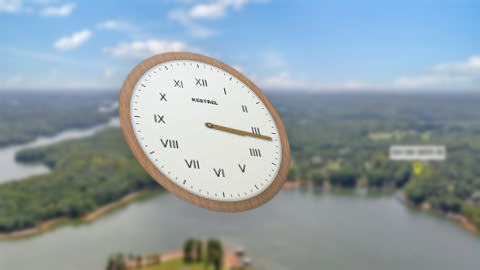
3:16
